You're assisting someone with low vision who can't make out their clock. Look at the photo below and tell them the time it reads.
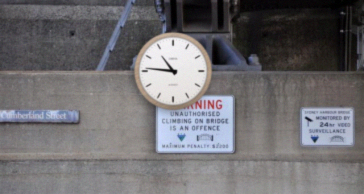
10:46
